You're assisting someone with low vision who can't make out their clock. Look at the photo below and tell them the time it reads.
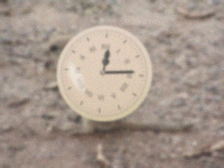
12:14
